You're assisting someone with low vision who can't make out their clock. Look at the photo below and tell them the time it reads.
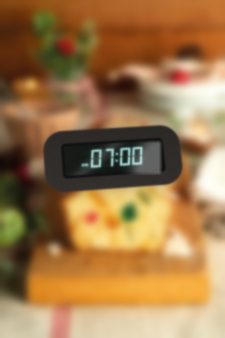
7:00
